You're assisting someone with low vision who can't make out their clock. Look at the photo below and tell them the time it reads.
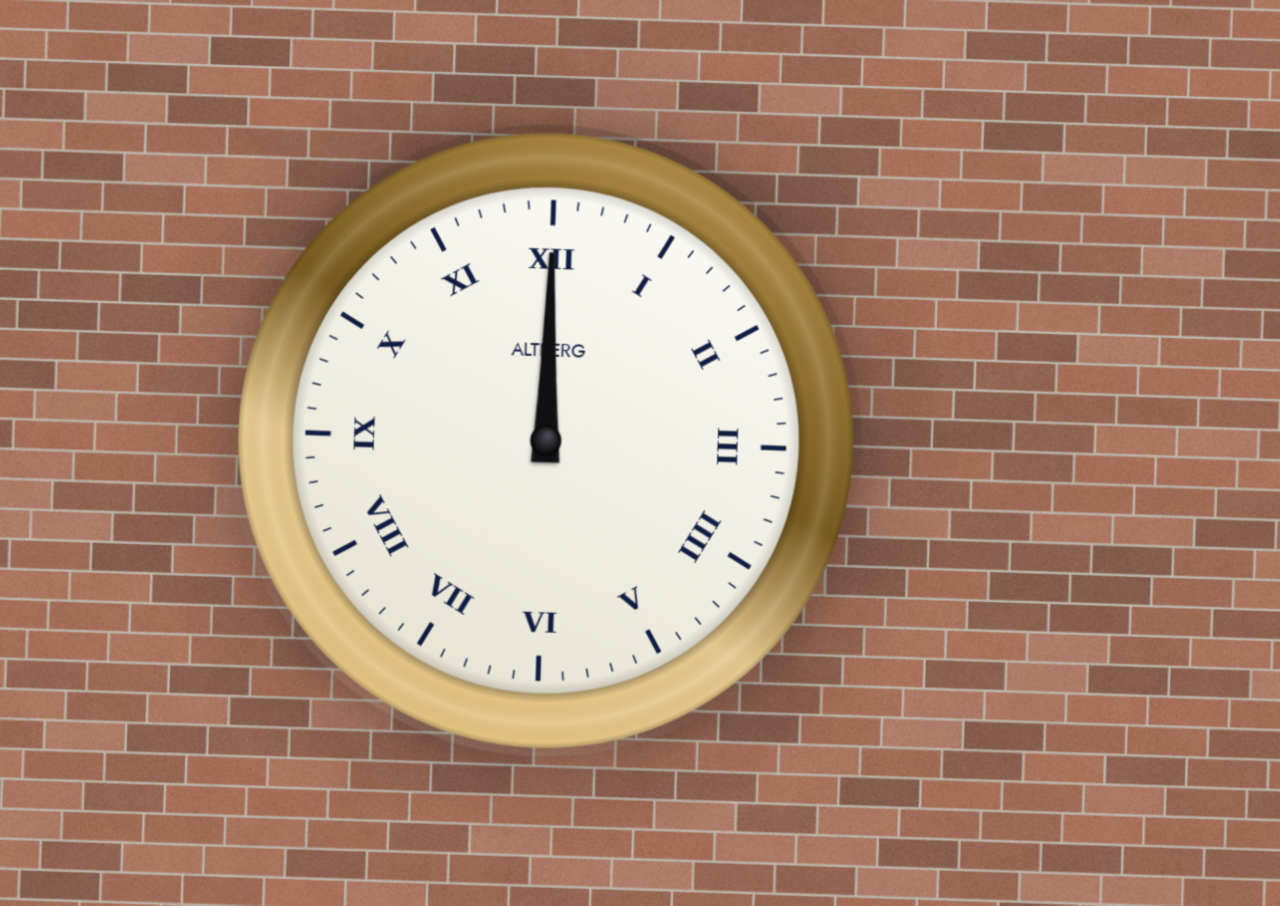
12:00
